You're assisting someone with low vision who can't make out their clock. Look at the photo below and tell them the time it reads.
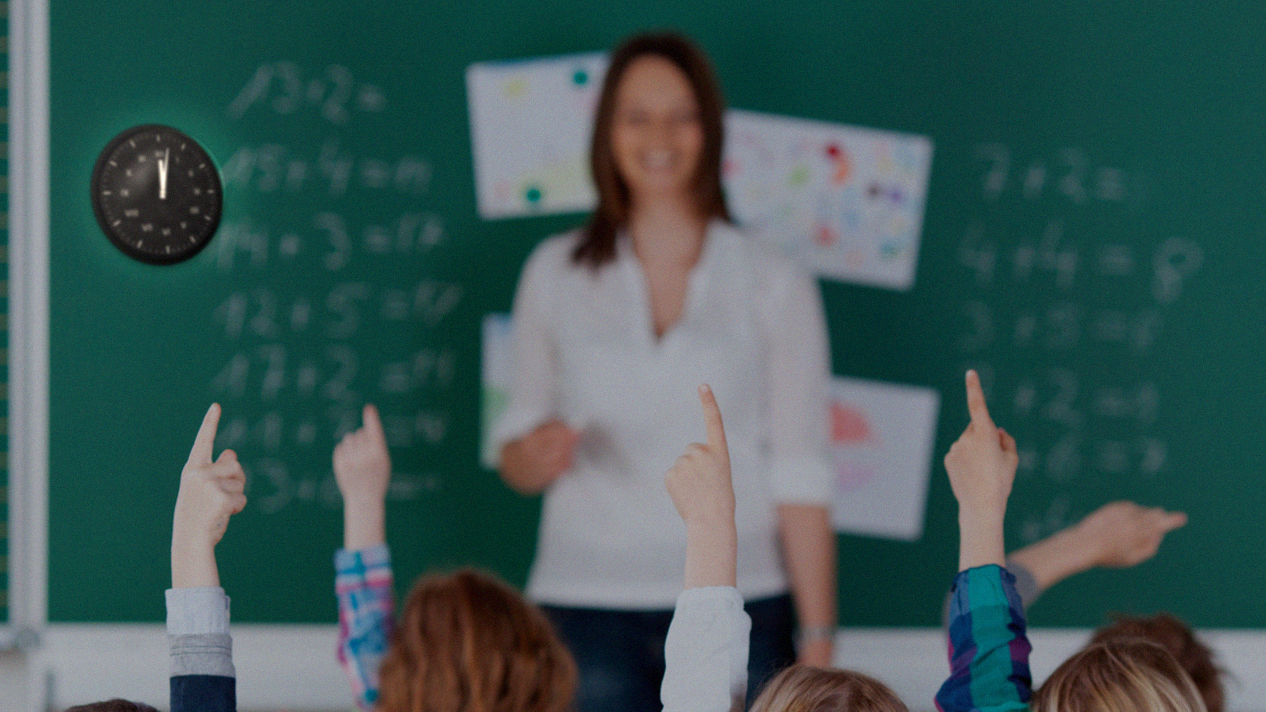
12:02
